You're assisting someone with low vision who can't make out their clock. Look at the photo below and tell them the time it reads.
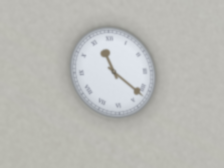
11:22
